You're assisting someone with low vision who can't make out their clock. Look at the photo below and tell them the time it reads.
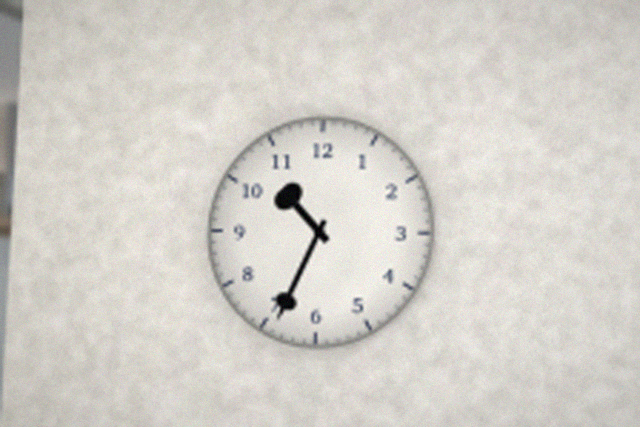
10:34
